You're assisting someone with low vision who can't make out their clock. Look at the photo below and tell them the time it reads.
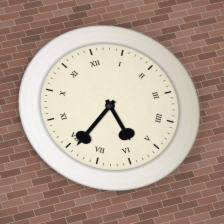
5:39
